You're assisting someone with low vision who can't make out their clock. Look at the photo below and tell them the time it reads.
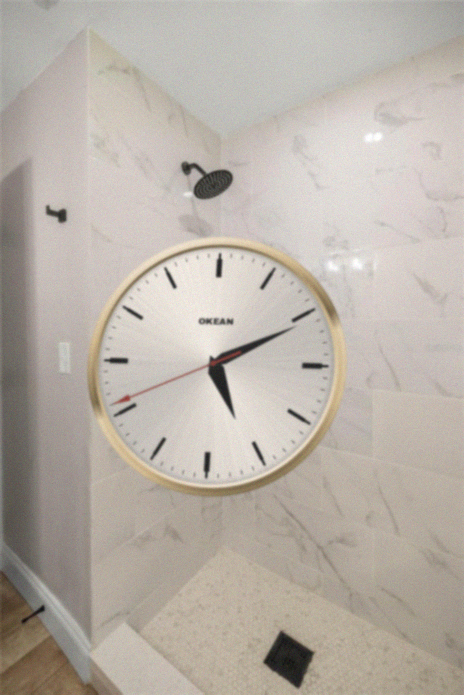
5:10:41
